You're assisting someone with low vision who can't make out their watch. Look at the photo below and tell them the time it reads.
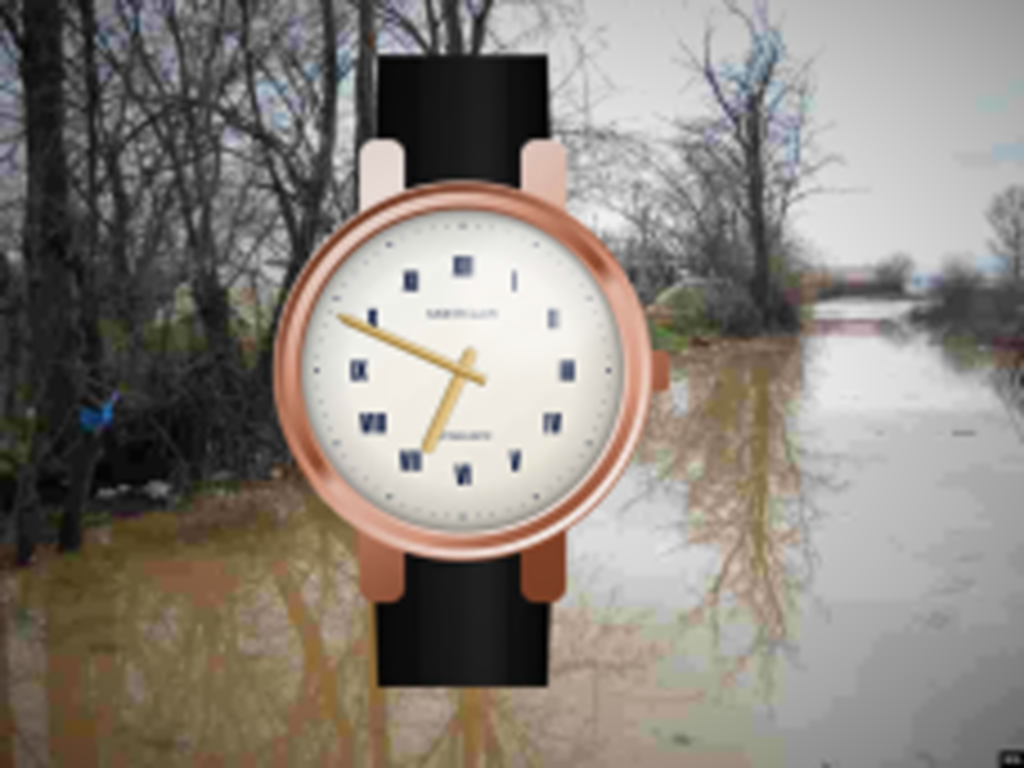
6:49
